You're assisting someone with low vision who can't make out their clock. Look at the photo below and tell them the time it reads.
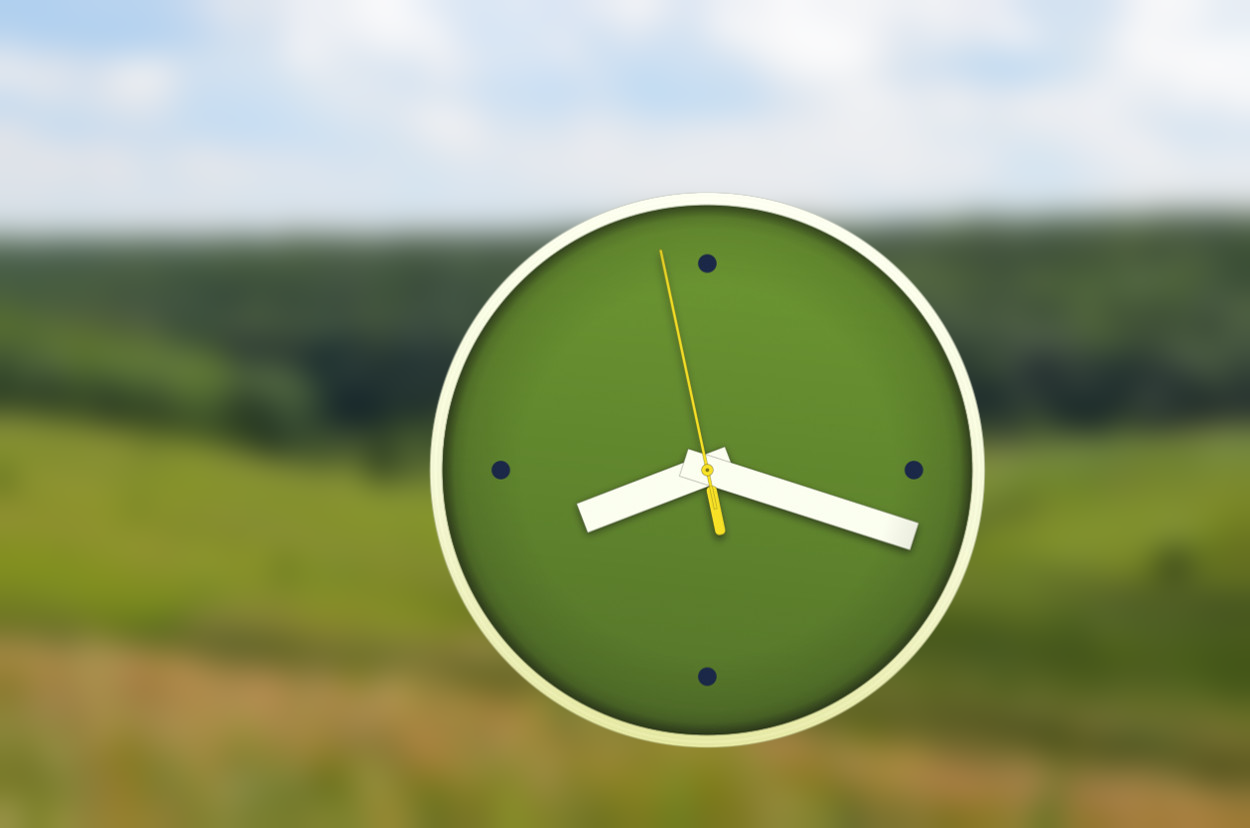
8:17:58
